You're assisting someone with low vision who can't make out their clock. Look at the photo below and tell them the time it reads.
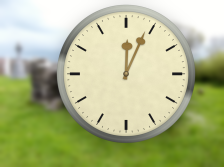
12:04
